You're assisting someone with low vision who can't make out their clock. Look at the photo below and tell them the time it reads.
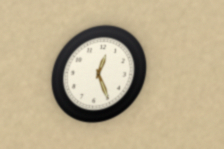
12:25
